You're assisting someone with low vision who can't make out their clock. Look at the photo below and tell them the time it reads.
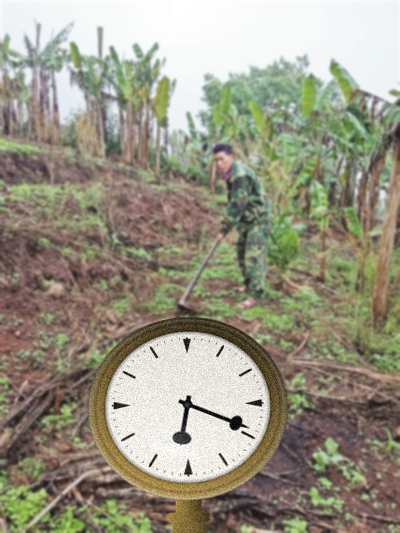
6:19
